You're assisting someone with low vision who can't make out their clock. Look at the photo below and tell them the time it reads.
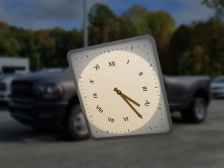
4:25
